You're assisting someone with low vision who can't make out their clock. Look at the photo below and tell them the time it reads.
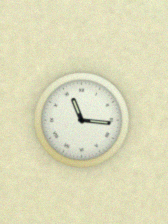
11:16
